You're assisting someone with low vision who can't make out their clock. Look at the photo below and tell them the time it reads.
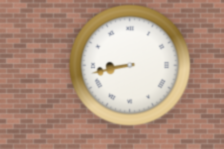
8:43
